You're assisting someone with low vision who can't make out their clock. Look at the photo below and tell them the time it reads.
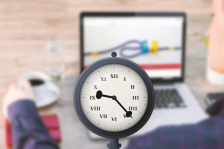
9:23
